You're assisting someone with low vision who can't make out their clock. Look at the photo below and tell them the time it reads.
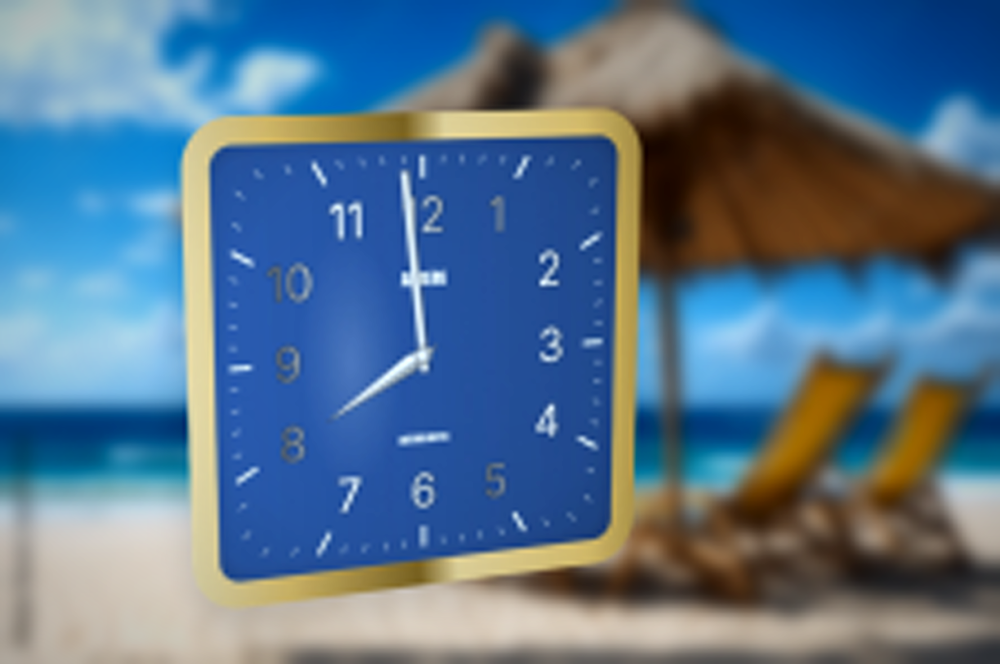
7:59
